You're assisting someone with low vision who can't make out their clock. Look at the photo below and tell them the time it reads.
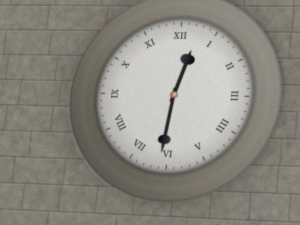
12:31
